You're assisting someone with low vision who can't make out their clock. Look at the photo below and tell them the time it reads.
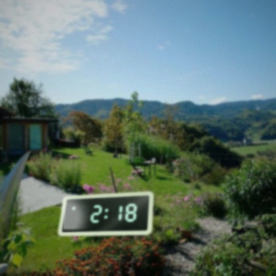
2:18
